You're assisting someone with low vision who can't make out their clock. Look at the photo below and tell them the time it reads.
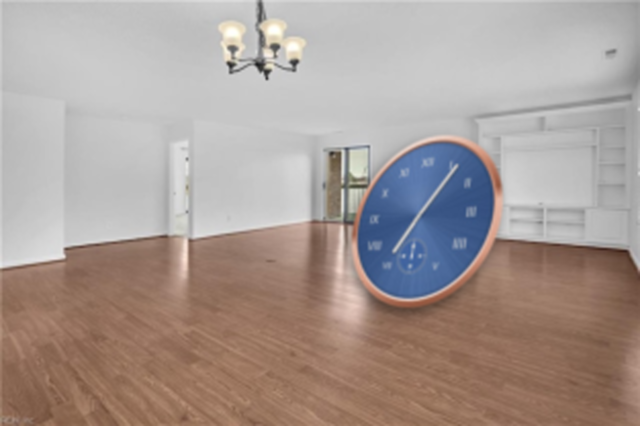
7:06
